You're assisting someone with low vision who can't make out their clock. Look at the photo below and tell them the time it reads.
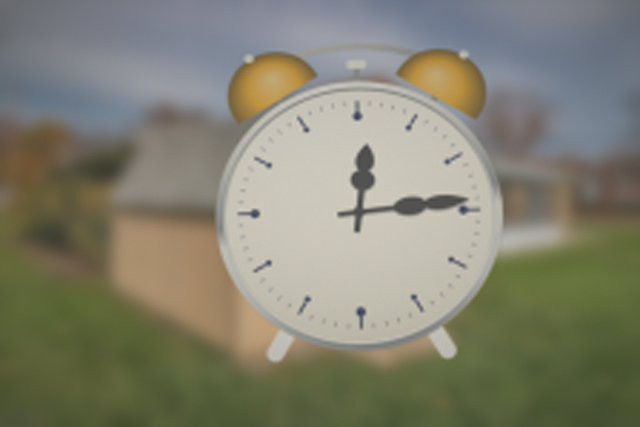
12:14
